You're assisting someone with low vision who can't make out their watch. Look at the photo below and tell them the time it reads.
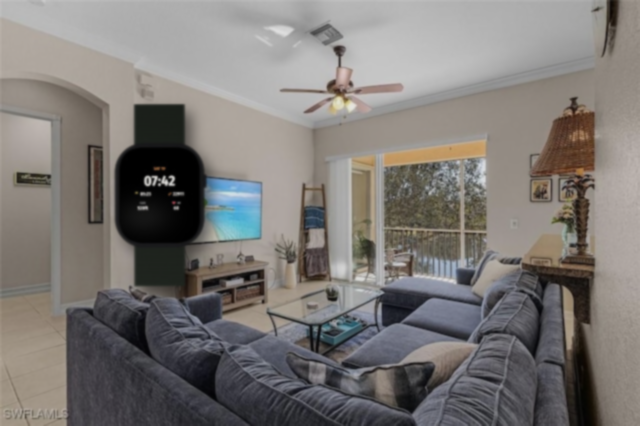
7:42
